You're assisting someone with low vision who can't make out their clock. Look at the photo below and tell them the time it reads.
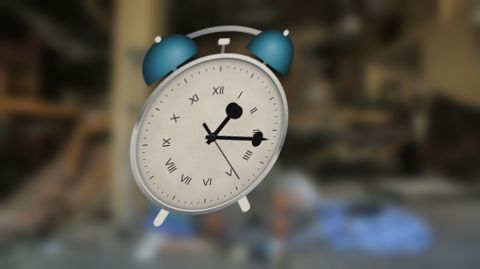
1:16:24
